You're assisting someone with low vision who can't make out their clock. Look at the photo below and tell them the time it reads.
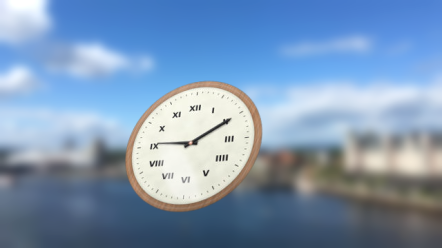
9:10
